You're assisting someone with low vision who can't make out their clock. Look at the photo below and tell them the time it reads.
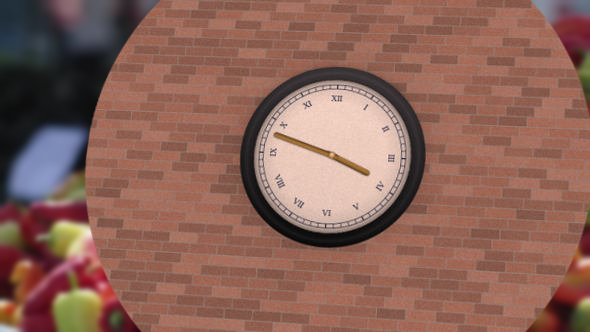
3:48
